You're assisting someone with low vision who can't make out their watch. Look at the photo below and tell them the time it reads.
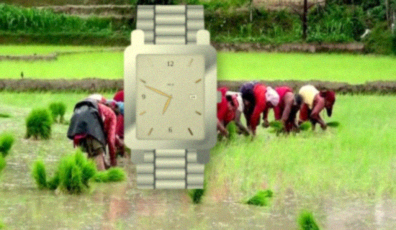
6:49
